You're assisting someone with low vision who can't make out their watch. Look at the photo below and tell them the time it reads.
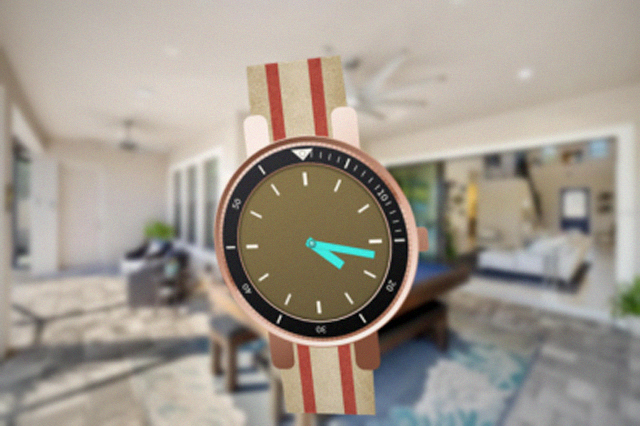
4:17
